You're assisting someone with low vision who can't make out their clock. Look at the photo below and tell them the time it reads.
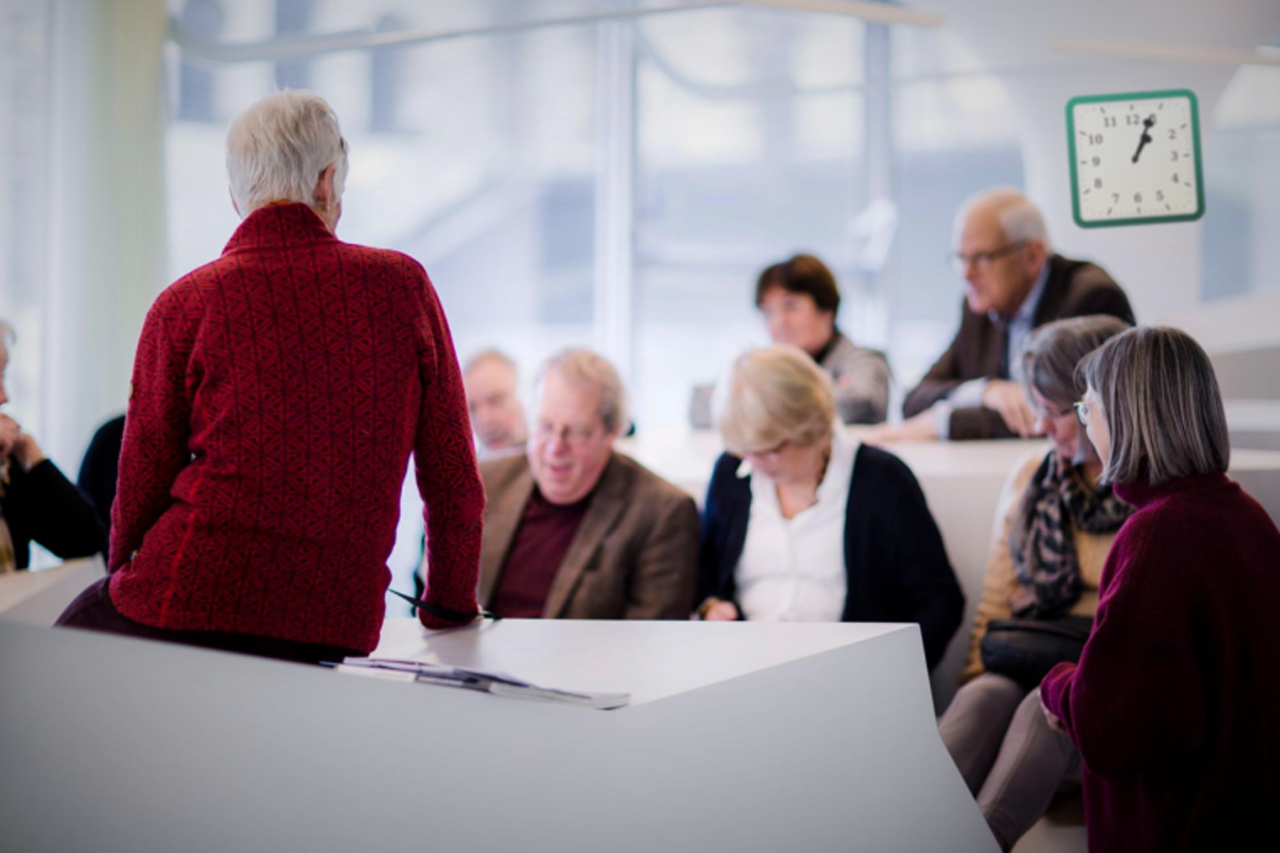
1:04
